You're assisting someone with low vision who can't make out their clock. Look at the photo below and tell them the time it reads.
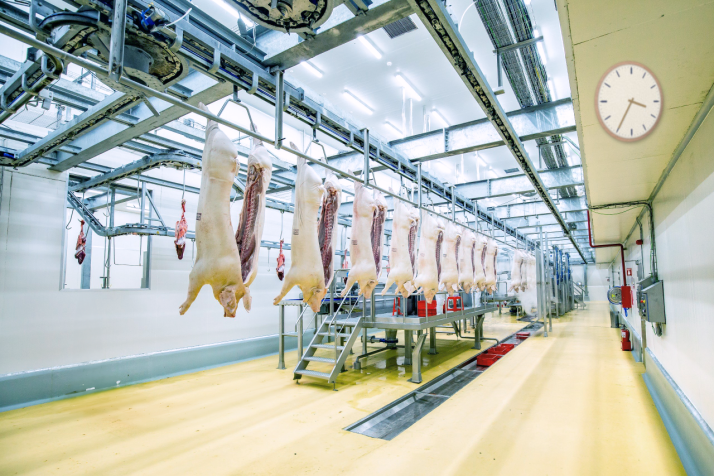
3:35
